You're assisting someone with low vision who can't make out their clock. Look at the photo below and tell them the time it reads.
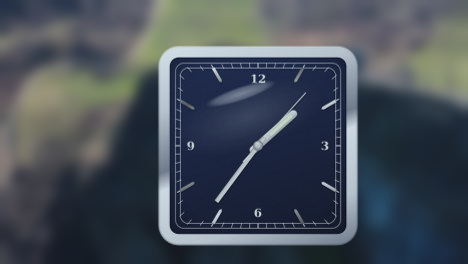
1:36:07
